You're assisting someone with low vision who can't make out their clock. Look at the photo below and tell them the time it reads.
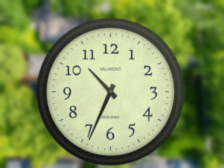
10:34
